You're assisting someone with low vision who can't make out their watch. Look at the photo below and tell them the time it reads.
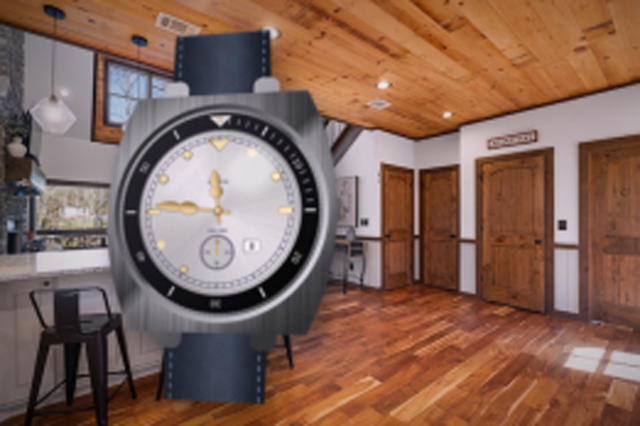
11:46
